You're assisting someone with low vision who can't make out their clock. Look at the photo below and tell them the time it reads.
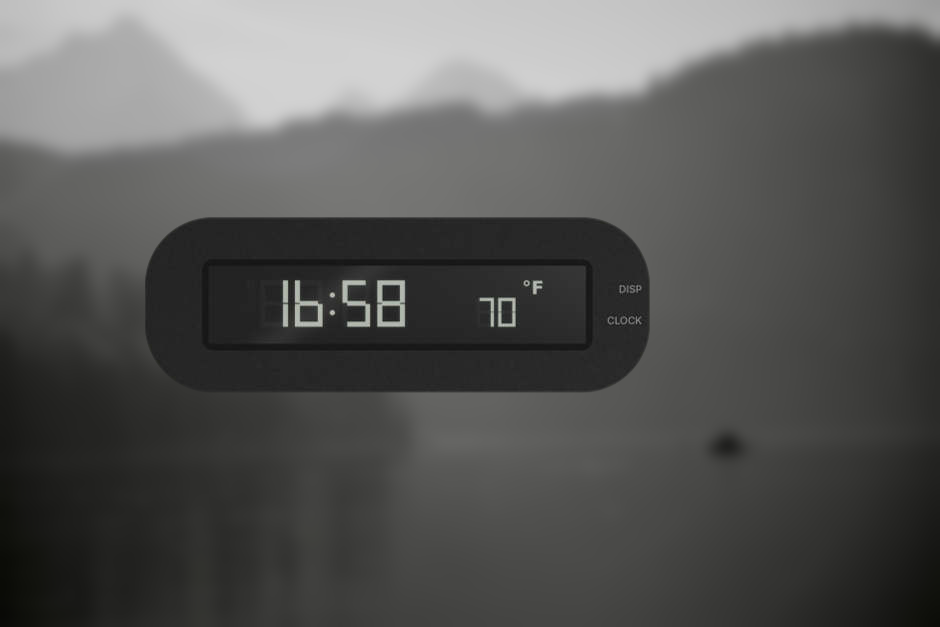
16:58
